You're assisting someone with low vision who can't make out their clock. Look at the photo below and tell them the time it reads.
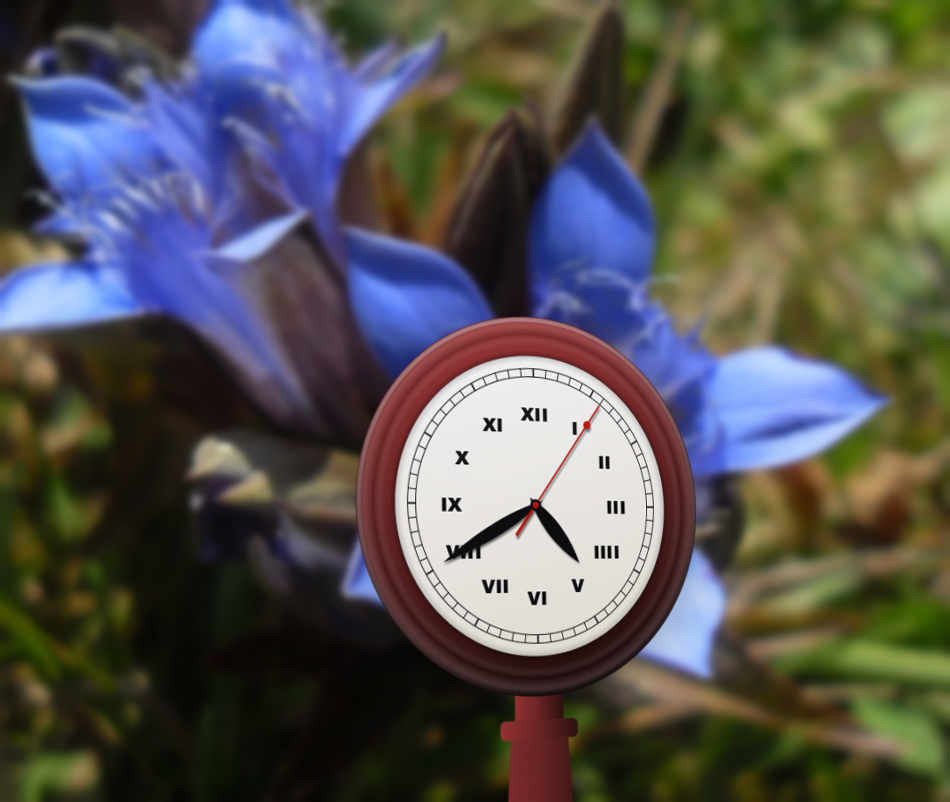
4:40:06
